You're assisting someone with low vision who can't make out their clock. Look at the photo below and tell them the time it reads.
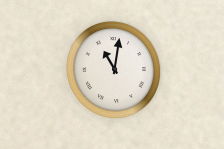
11:02
